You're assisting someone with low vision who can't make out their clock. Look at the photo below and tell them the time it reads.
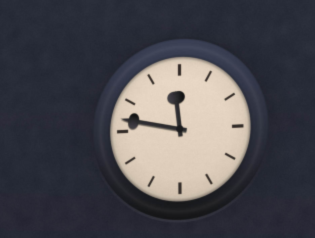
11:47
